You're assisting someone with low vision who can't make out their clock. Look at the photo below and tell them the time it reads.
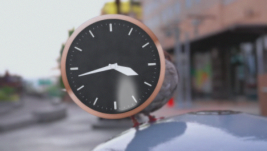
3:43
